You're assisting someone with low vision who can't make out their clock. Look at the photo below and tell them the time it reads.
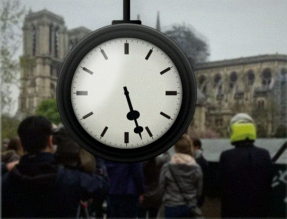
5:27
